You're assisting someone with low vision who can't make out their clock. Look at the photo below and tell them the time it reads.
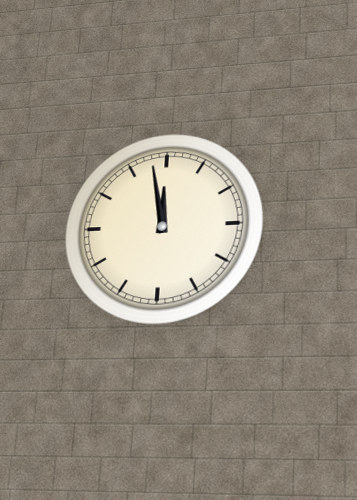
11:58
